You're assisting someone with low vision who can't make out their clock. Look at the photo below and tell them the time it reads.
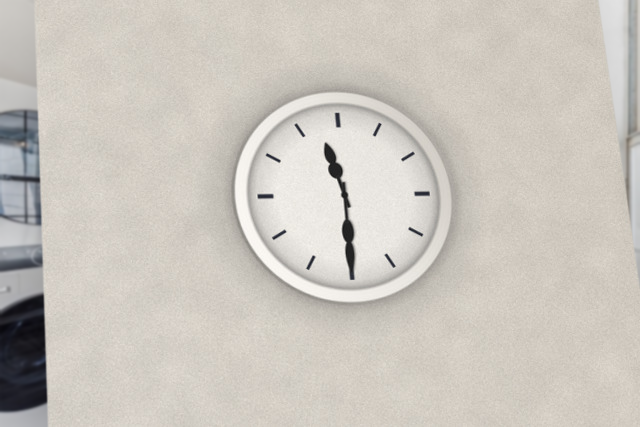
11:30
